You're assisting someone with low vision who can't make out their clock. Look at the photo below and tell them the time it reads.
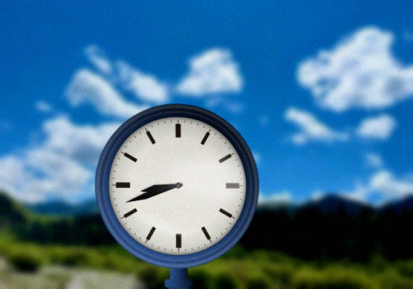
8:42
